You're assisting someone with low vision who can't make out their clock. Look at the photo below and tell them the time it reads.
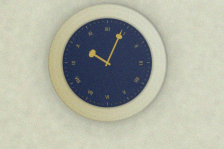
10:04
